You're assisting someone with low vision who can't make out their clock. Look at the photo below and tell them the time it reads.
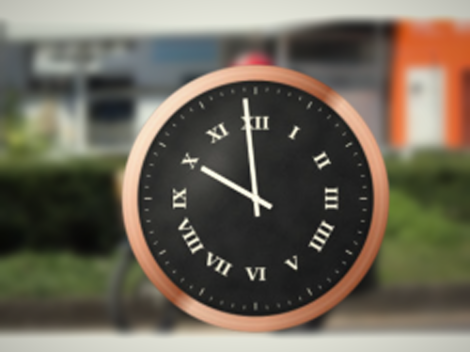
9:59
